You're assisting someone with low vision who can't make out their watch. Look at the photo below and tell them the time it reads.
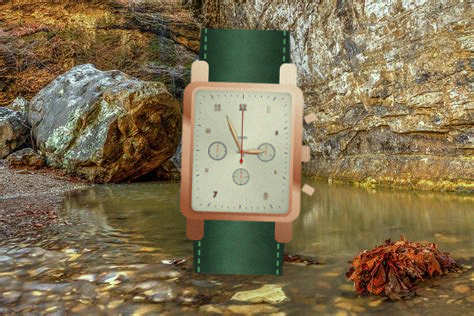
2:56
